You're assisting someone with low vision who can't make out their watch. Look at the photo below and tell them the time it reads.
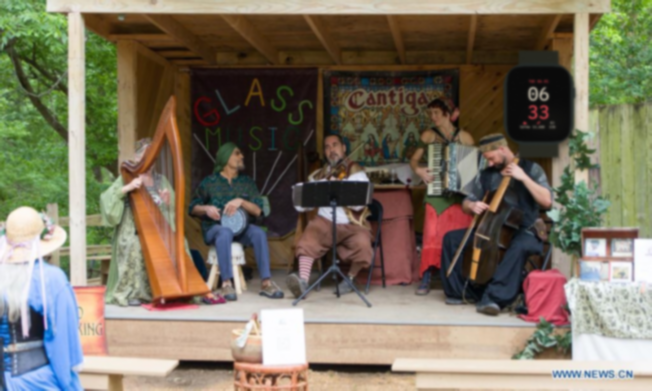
6:33
